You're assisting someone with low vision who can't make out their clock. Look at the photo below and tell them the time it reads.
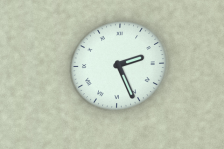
2:26
